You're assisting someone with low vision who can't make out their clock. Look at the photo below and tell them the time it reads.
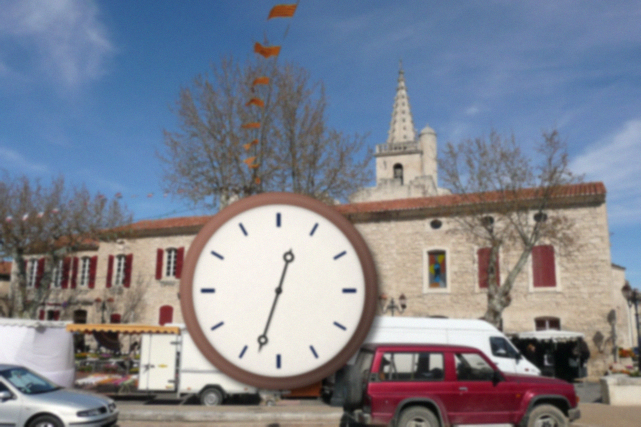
12:33
